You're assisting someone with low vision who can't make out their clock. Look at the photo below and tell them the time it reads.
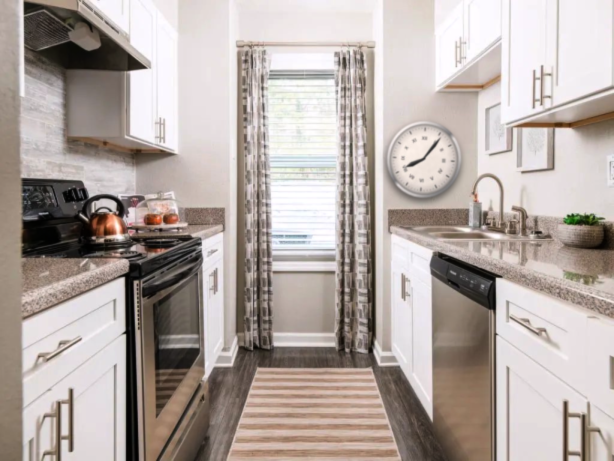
8:06
